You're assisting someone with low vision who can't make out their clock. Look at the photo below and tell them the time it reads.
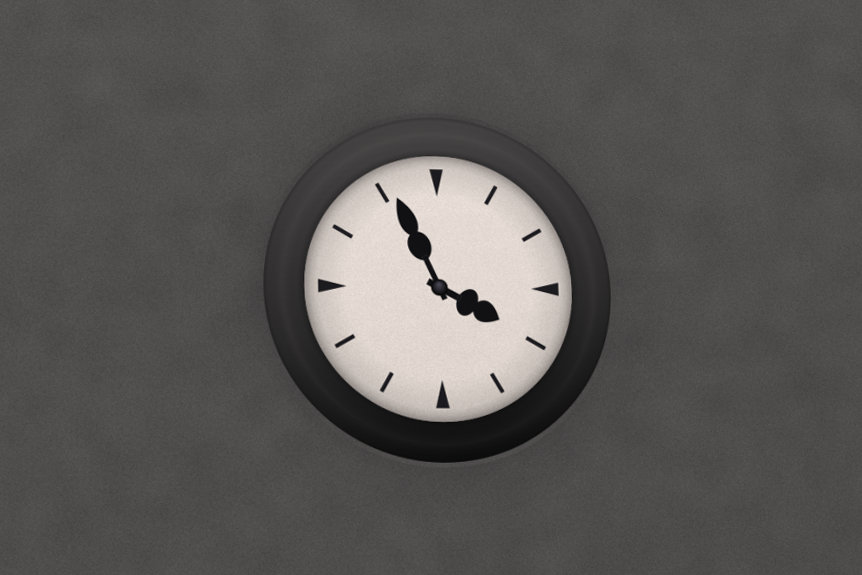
3:56
